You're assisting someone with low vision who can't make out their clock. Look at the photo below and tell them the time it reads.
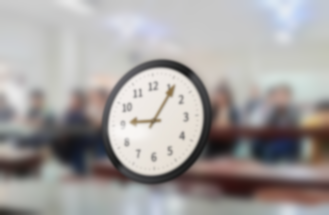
9:06
